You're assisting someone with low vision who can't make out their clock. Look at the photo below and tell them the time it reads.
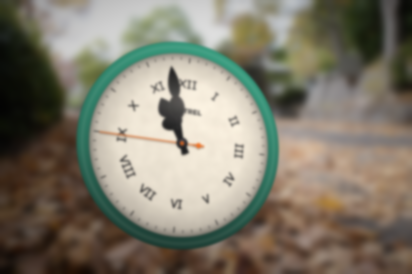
10:57:45
